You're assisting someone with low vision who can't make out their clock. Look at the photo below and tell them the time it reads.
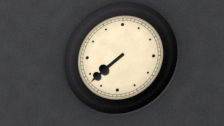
7:38
